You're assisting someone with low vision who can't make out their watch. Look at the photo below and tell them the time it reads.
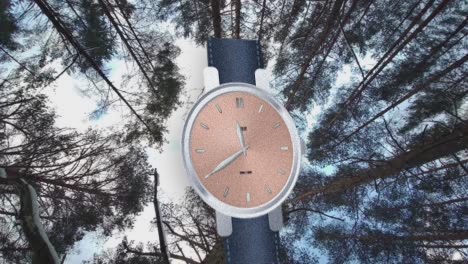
11:40
